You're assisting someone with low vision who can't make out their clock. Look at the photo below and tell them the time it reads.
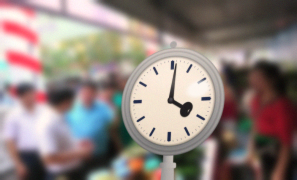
4:01
